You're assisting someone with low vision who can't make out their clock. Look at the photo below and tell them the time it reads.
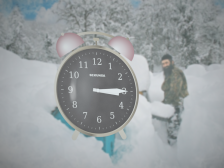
3:15
